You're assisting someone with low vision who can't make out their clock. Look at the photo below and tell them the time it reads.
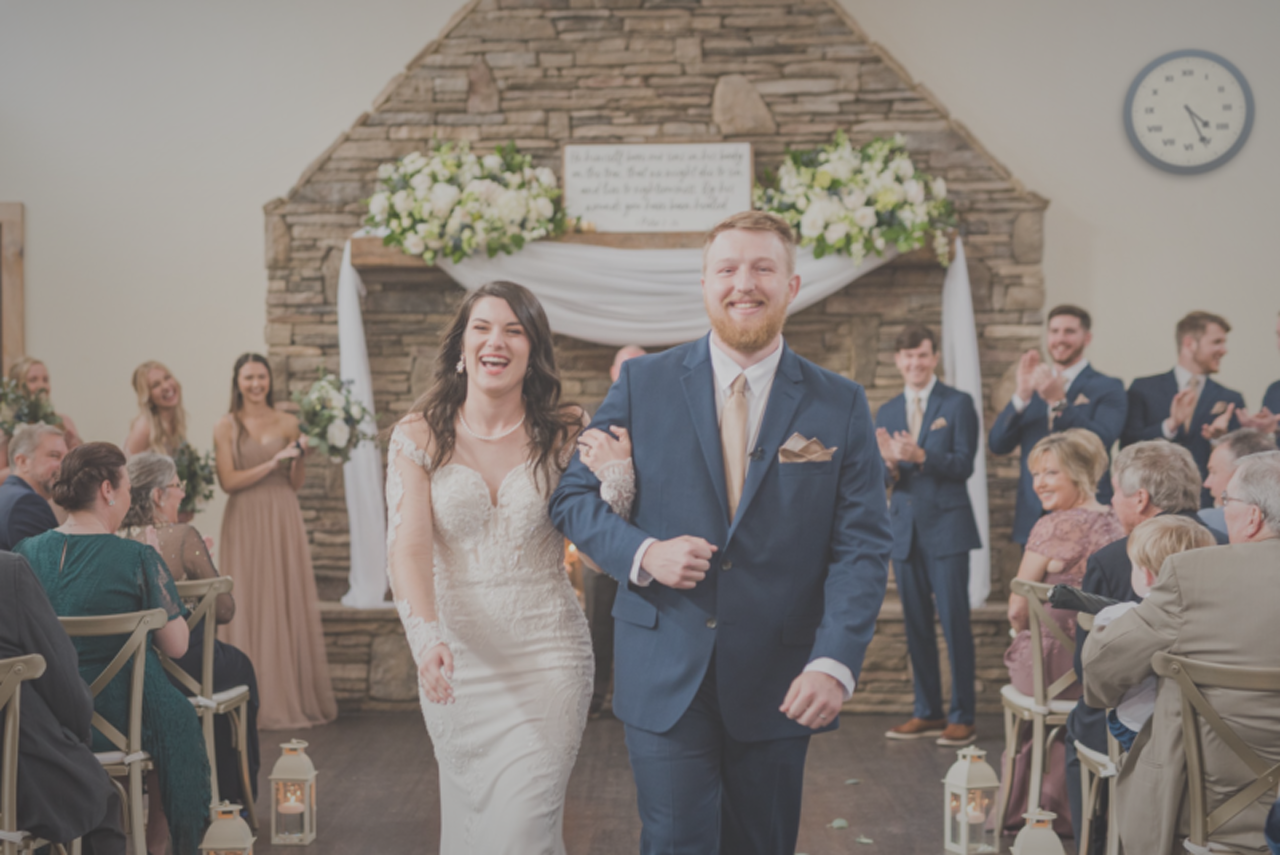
4:26
